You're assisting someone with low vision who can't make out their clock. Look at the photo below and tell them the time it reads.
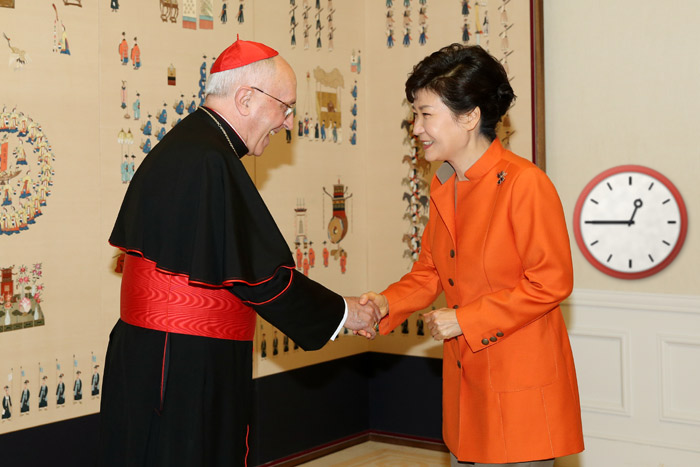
12:45
